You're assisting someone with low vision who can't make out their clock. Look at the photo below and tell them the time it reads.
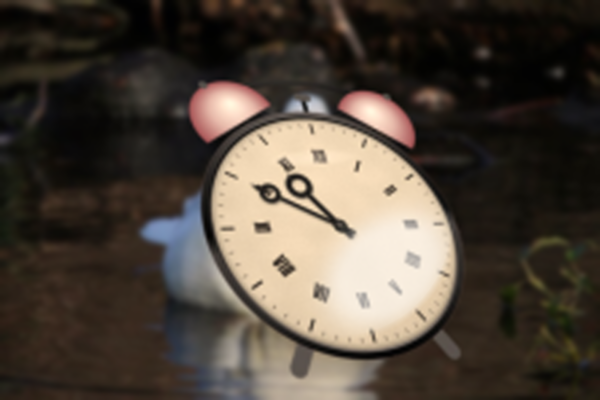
10:50
